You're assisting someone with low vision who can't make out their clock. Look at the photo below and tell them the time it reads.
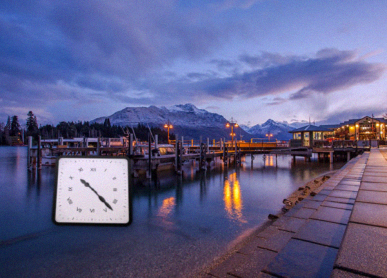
10:23
